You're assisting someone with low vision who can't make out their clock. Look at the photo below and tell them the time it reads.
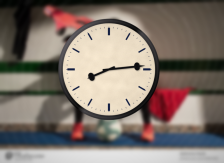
8:14
